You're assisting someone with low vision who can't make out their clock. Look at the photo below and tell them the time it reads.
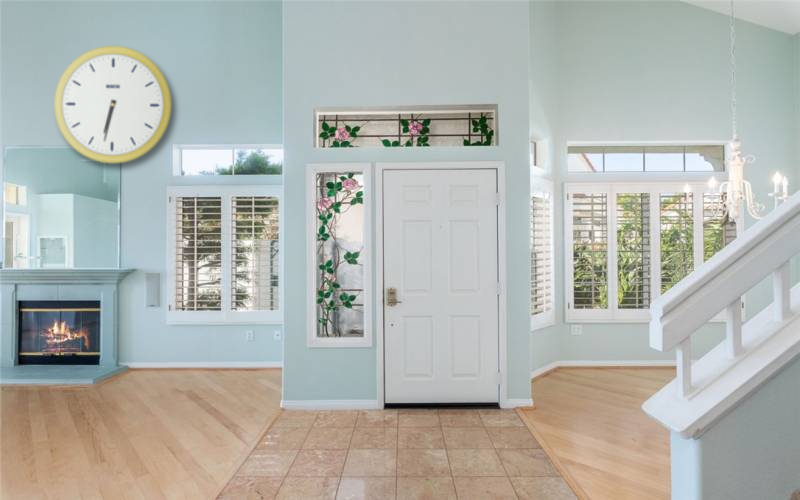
6:32
